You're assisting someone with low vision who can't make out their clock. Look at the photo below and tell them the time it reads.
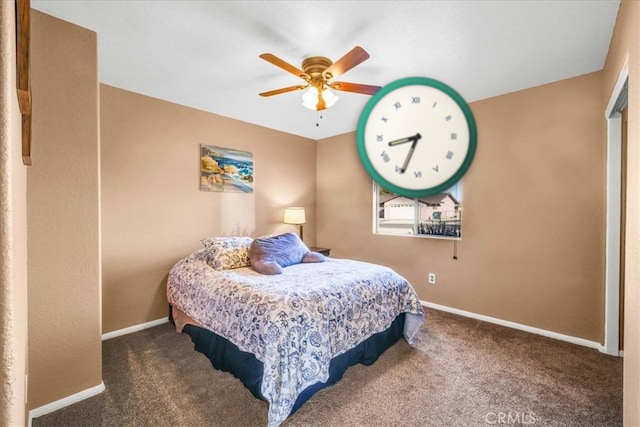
8:34
